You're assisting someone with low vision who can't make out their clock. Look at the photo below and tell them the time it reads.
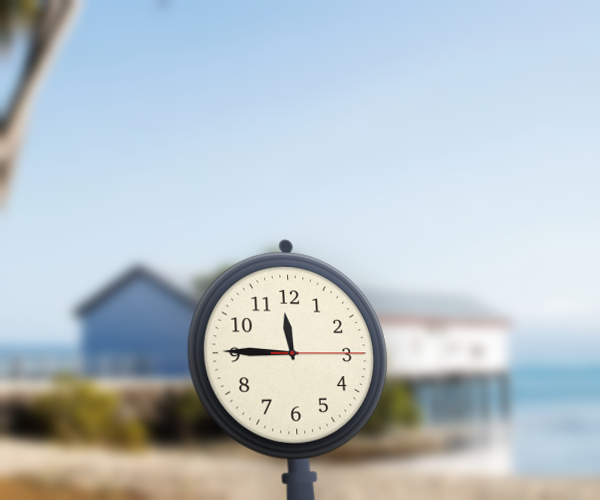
11:45:15
